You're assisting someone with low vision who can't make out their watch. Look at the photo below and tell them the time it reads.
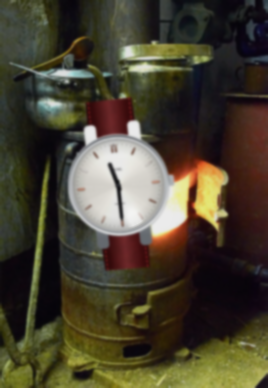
11:30
